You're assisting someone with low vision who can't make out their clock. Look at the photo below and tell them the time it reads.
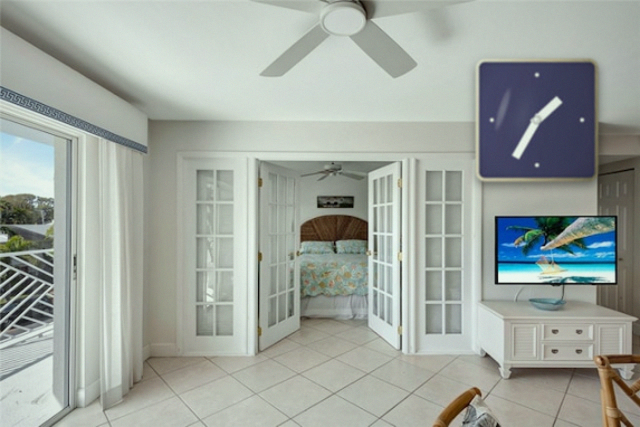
1:35
